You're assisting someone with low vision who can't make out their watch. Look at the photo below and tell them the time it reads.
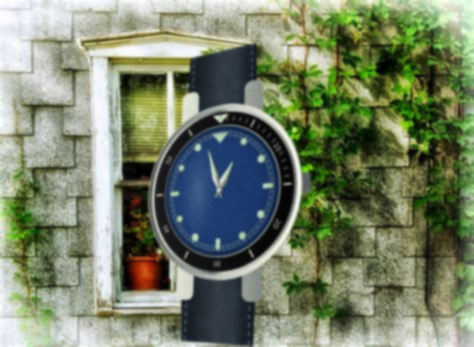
12:57
